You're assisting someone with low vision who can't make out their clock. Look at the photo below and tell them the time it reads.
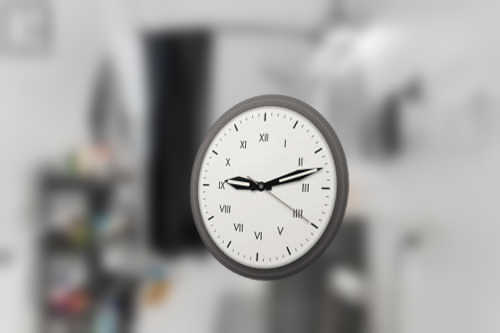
9:12:20
